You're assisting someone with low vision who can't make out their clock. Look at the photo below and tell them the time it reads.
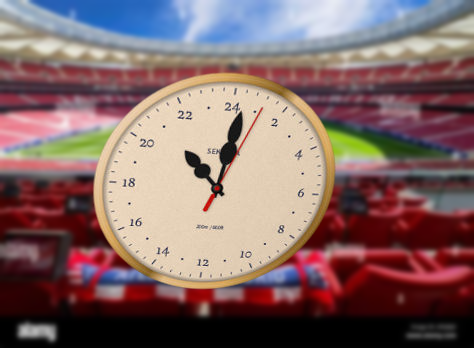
21:01:03
